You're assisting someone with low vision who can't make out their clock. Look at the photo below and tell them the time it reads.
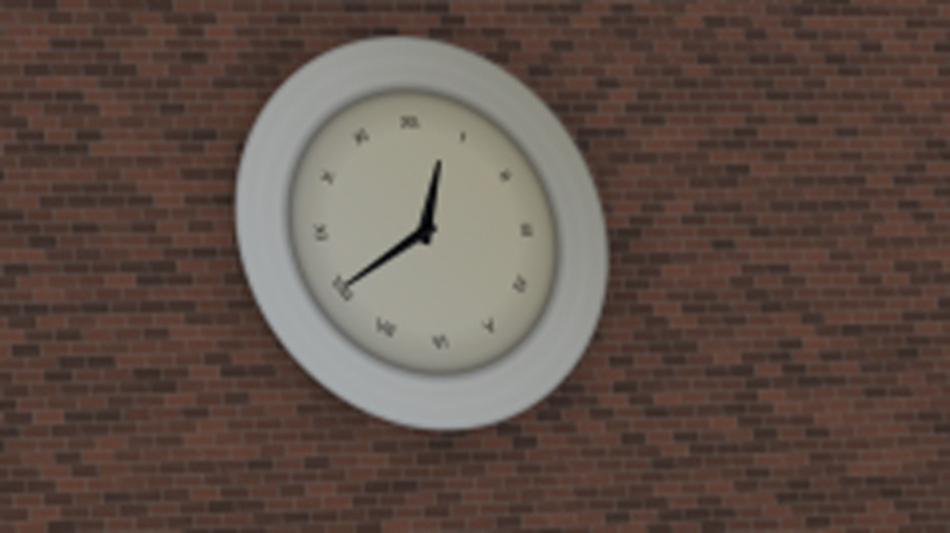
12:40
